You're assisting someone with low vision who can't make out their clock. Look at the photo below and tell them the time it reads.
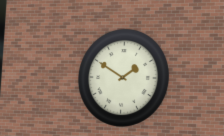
1:50
